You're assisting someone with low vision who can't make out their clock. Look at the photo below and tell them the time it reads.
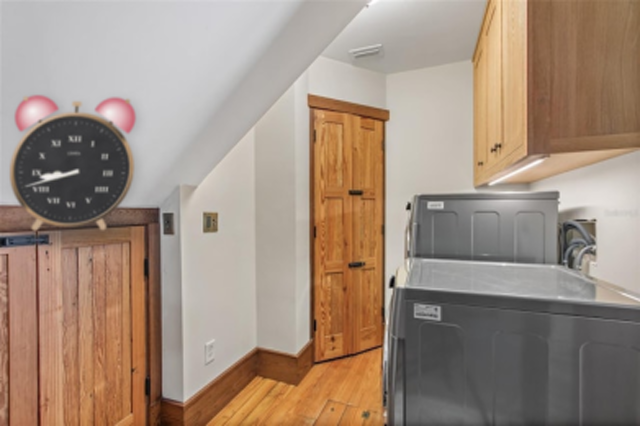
8:42
